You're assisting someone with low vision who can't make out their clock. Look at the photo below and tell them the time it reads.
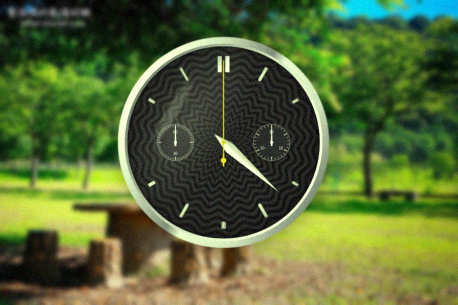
4:22
